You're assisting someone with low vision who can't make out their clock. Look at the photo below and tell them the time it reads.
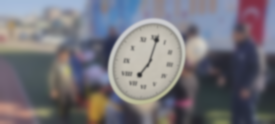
7:01
